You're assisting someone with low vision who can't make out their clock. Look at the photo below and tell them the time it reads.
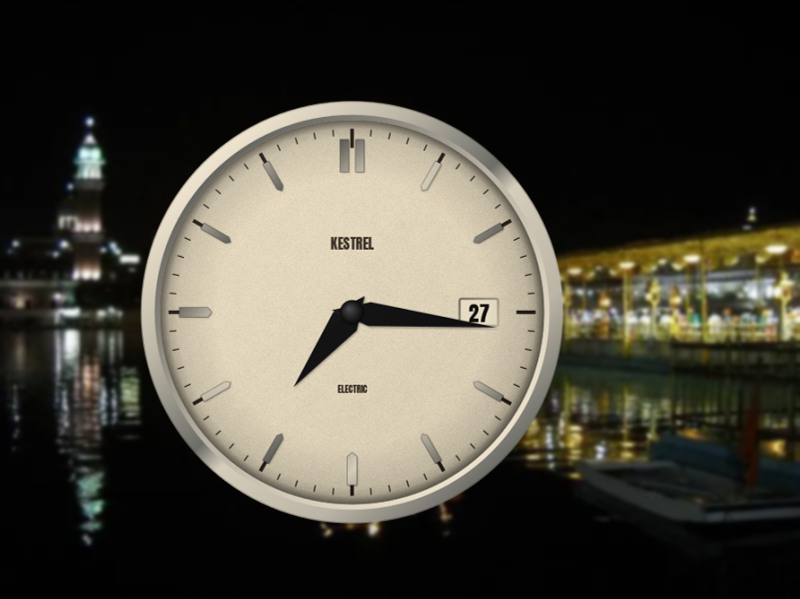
7:16
